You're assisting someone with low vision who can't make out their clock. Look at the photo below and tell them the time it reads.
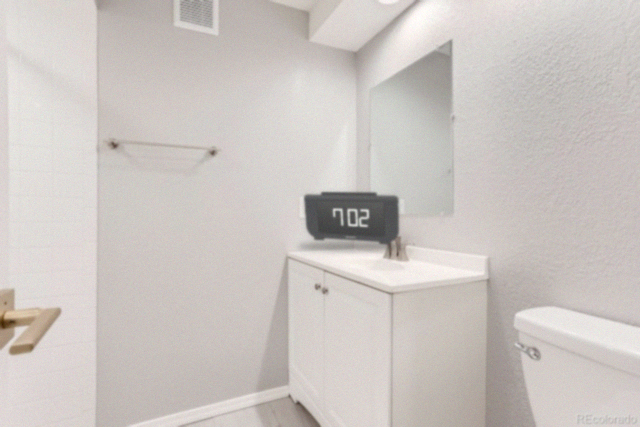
7:02
